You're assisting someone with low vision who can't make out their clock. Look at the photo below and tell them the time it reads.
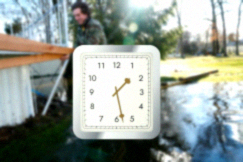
1:28
